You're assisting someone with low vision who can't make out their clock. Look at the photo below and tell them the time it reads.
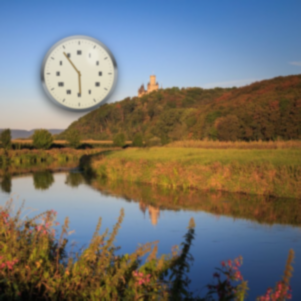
5:54
